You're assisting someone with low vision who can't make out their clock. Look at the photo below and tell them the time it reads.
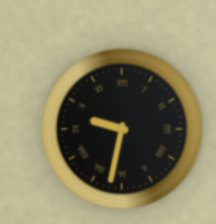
9:32
